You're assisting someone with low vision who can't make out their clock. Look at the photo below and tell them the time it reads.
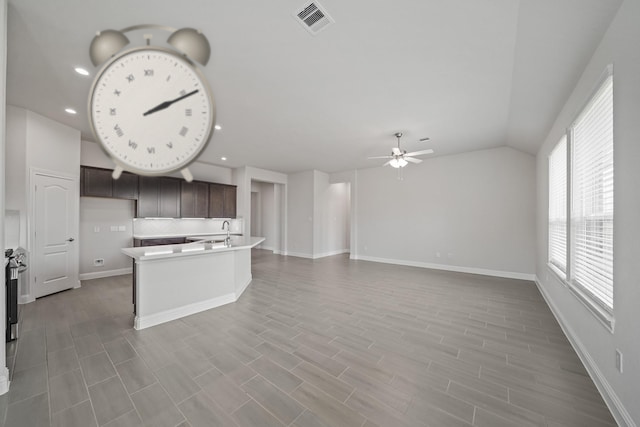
2:11
